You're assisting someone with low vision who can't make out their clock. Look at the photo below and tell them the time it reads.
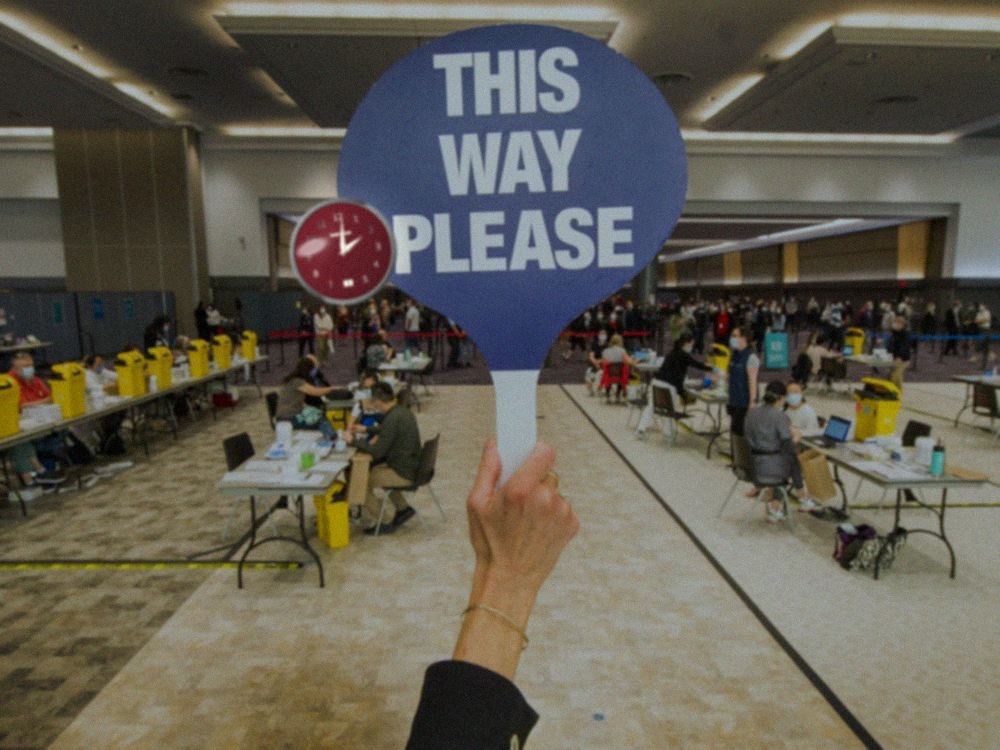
2:01
